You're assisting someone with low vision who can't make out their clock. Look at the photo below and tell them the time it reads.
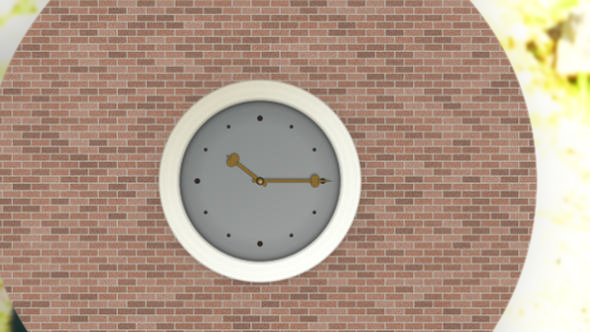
10:15
